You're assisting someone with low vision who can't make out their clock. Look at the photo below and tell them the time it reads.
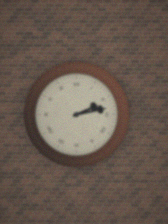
2:13
